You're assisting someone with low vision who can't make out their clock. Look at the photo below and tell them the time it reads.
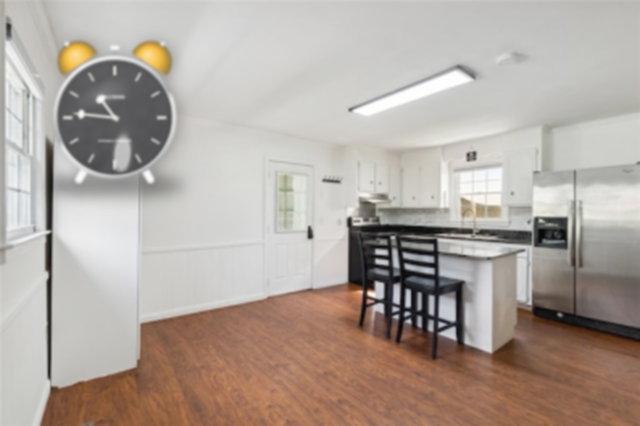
10:46
